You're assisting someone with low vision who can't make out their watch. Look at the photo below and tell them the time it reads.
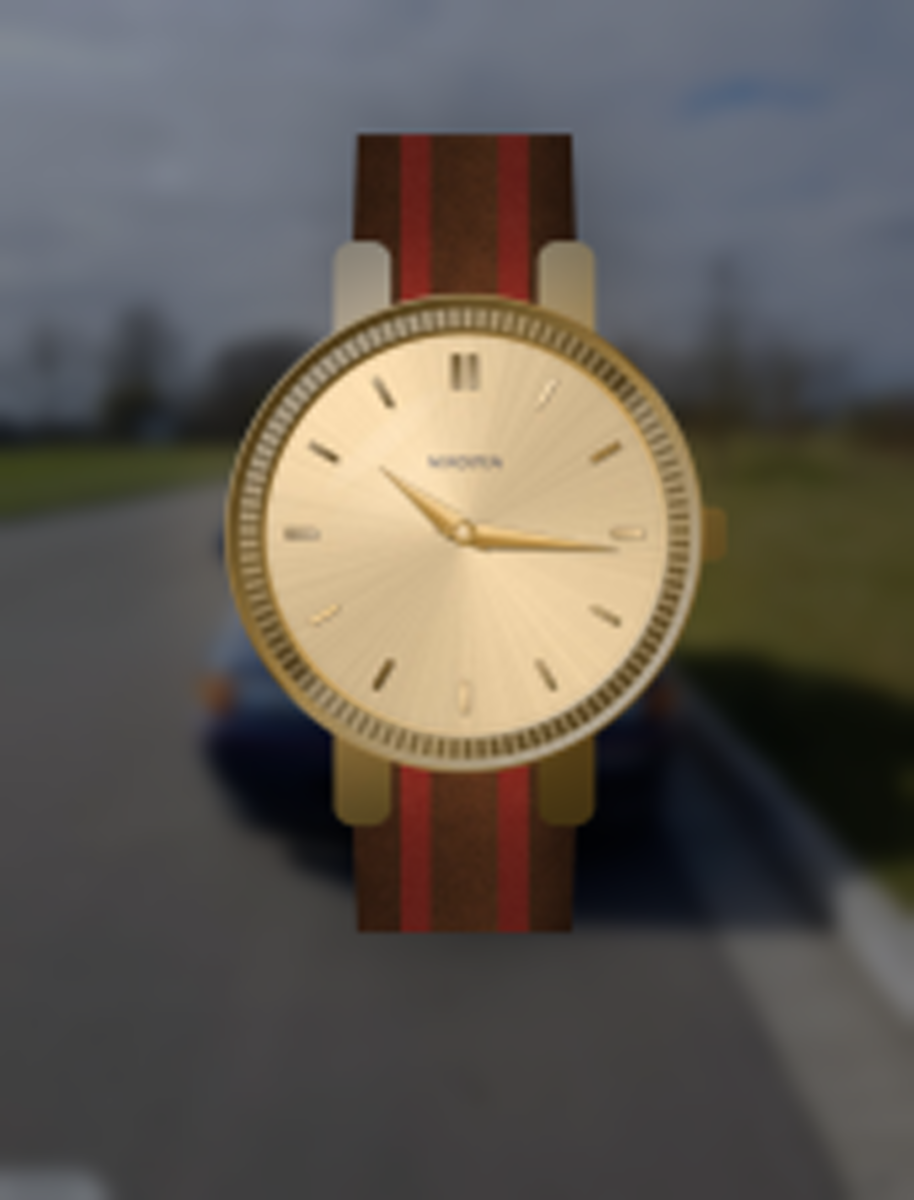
10:16
